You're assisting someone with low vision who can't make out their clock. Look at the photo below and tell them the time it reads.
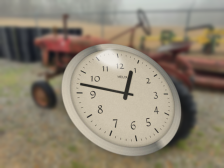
12:47
